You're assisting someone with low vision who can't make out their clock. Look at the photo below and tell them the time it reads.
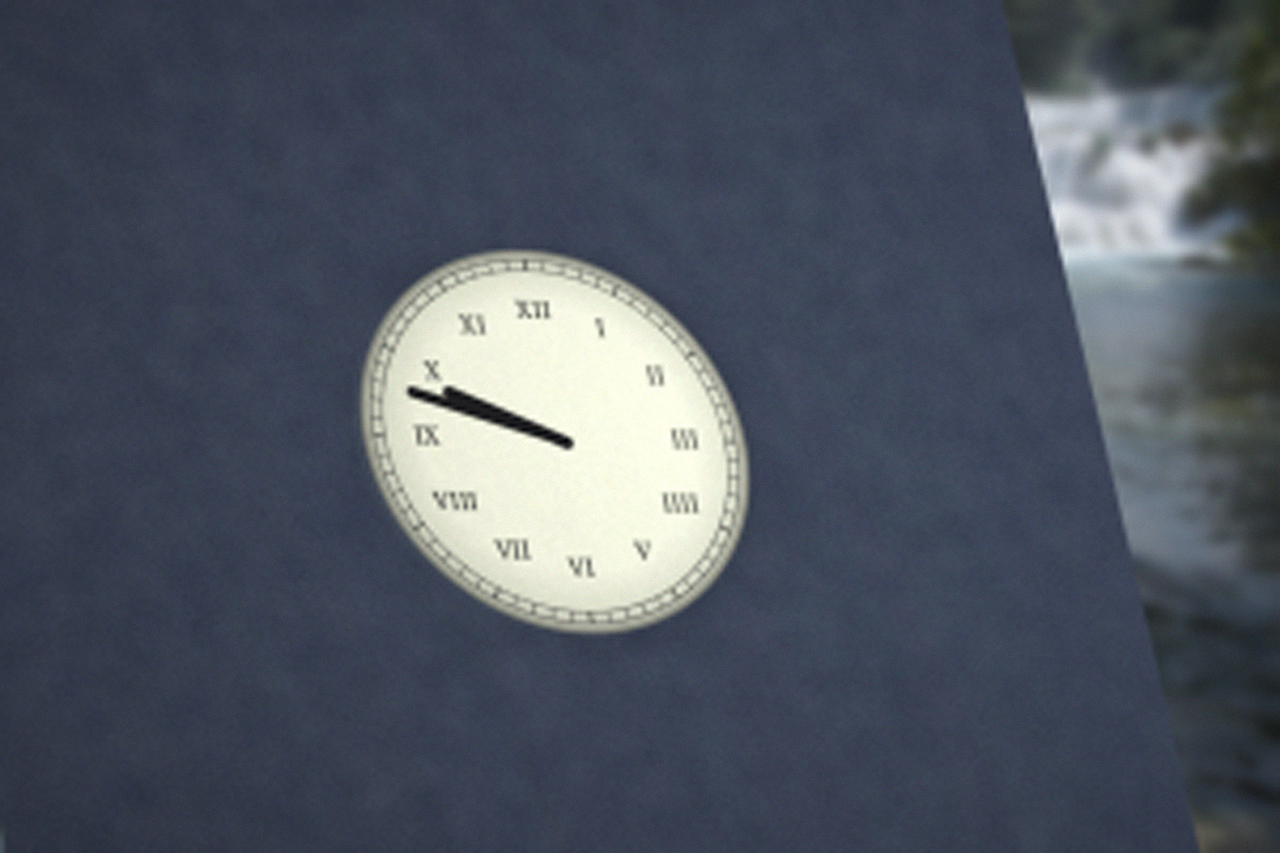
9:48
